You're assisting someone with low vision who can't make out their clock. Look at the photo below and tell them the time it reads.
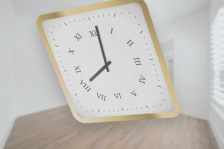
8:01
